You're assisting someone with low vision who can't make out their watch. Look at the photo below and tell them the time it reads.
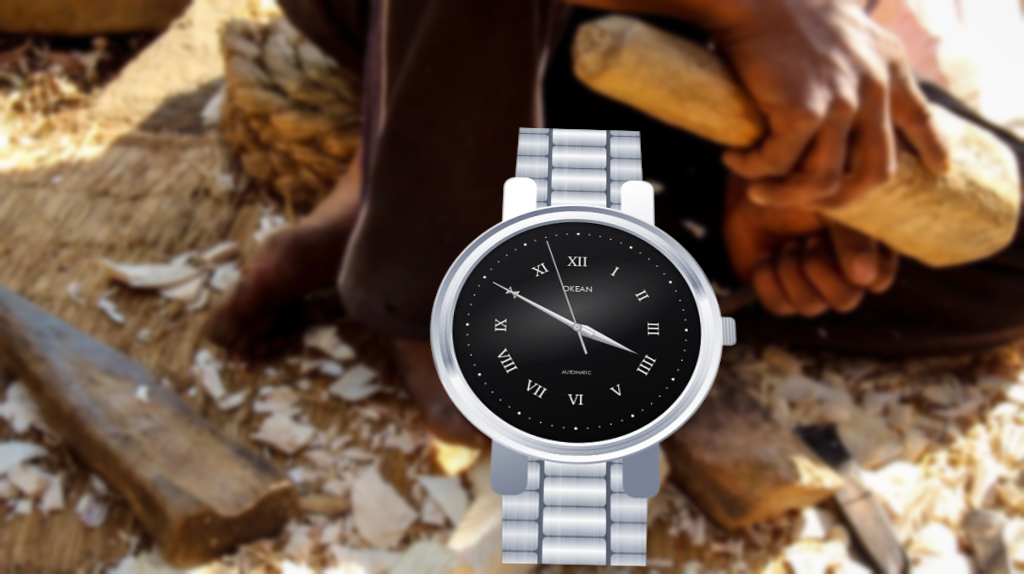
3:49:57
